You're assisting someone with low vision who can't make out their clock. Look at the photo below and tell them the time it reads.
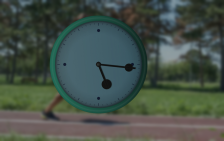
5:16
